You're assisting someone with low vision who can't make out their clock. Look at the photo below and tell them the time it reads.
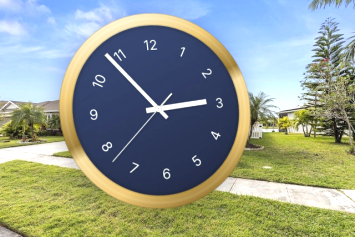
2:53:38
